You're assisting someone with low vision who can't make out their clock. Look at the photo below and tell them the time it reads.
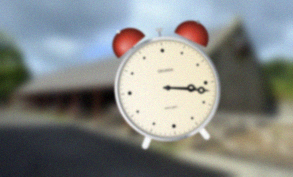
3:17
